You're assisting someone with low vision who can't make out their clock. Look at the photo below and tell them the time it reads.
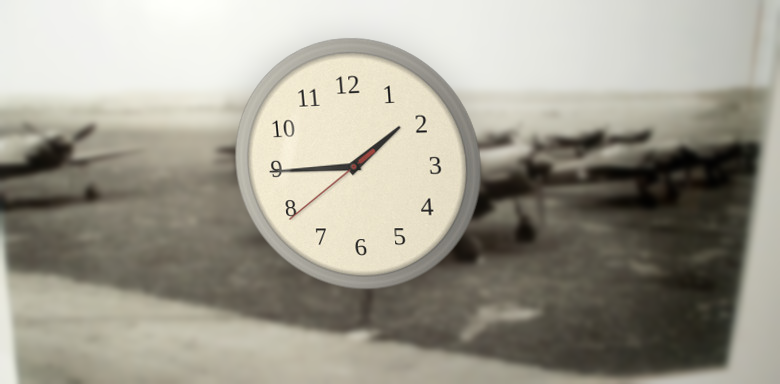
1:44:39
